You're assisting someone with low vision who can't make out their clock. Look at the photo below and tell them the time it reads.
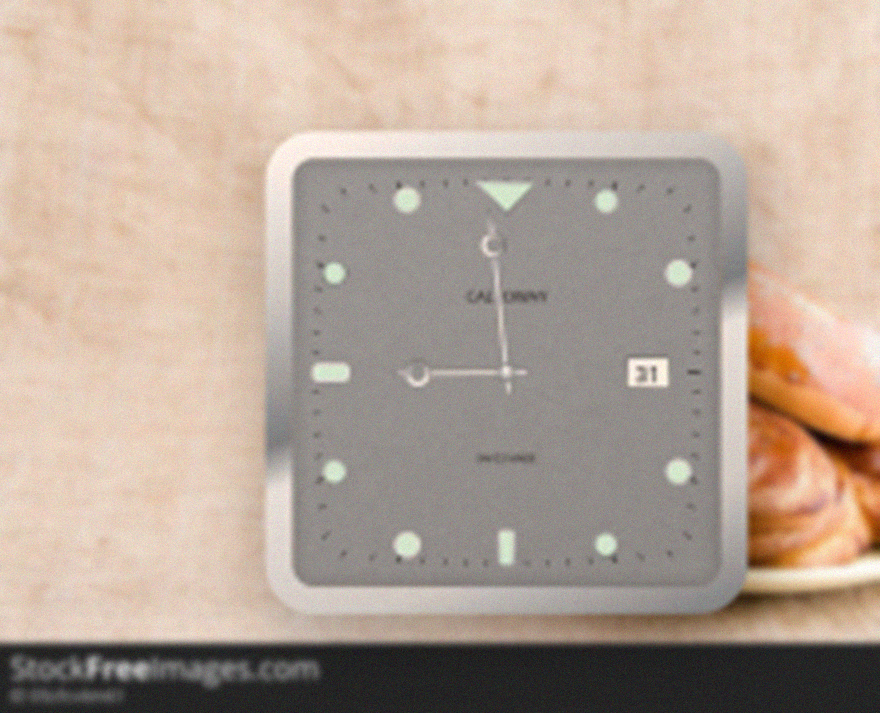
8:59
